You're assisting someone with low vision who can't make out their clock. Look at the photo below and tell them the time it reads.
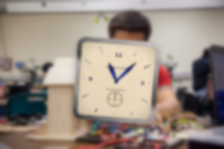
11:07
